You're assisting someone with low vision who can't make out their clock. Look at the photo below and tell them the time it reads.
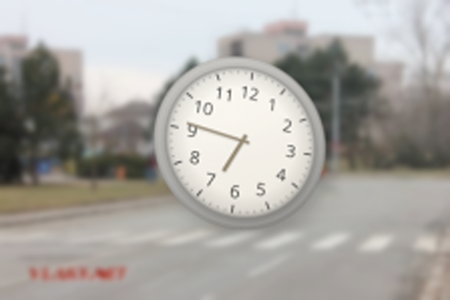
6:46
